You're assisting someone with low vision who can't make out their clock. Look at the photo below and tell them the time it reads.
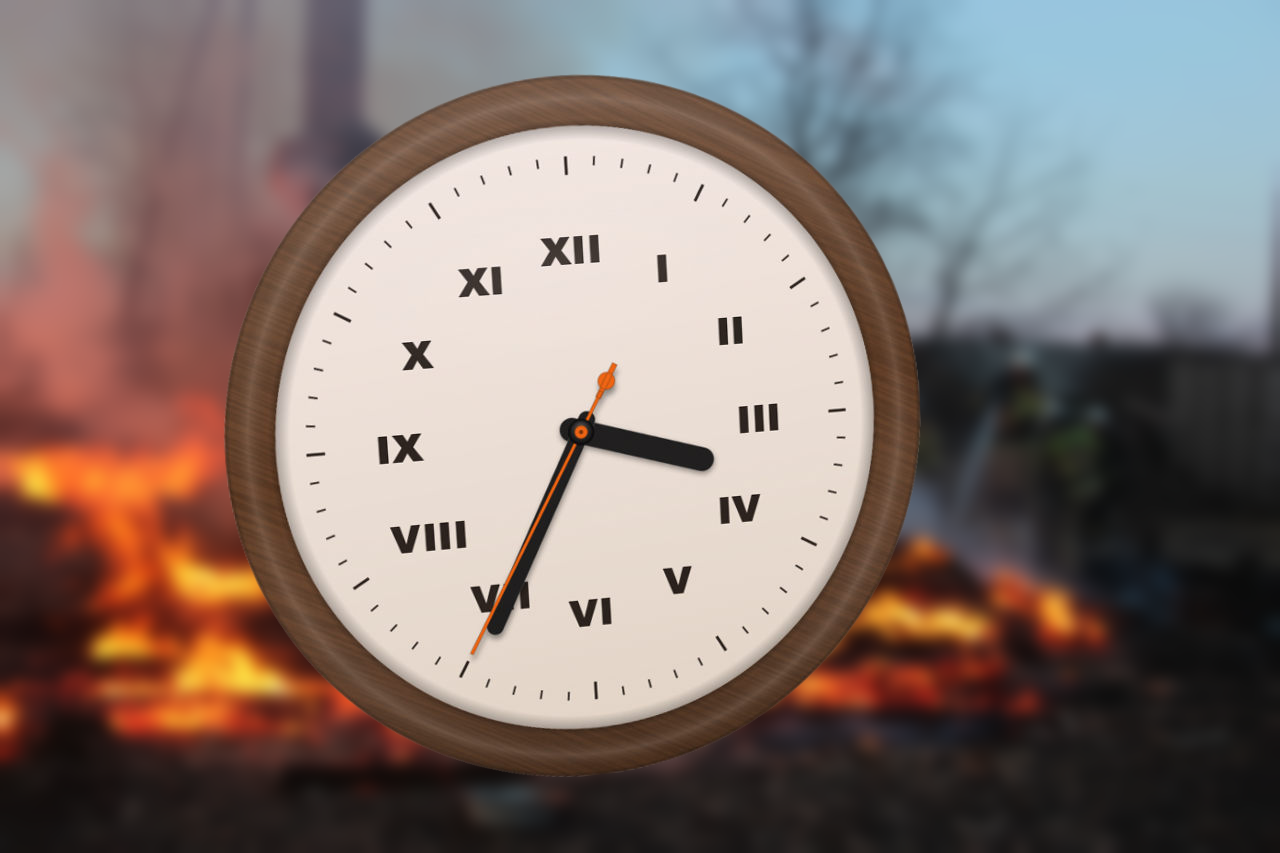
3:34:35
